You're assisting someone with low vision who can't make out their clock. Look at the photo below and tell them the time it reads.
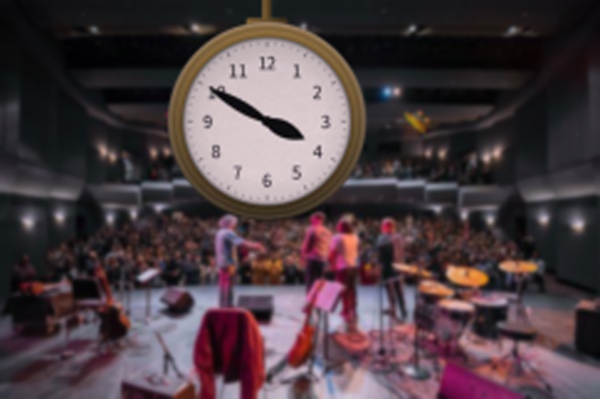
3:50
